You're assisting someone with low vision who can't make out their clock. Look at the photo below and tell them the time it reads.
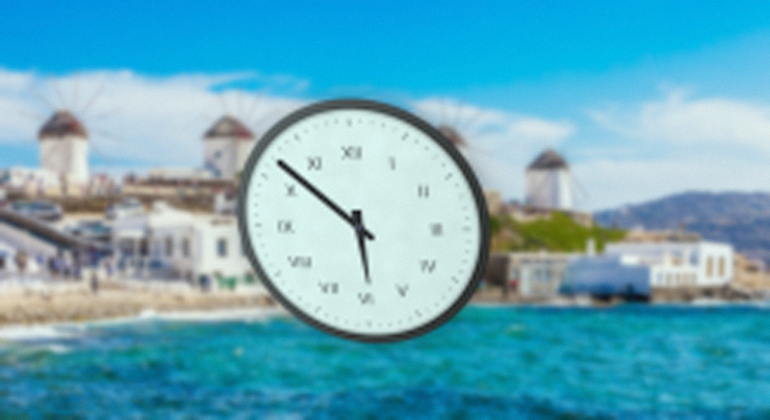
5:52
